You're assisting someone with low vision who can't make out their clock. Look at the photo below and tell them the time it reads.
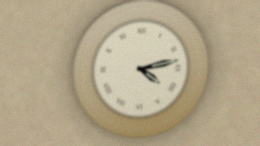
4:13
